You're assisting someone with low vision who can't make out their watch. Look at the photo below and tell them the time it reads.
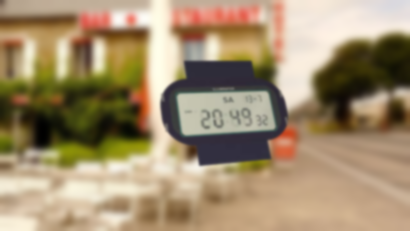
20:49
